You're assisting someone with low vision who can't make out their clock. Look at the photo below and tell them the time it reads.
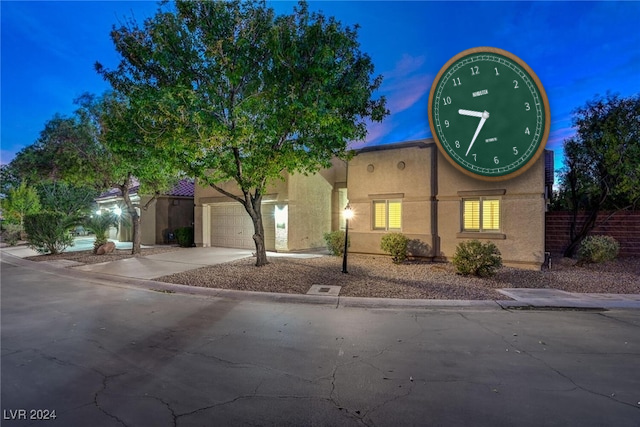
9:37
